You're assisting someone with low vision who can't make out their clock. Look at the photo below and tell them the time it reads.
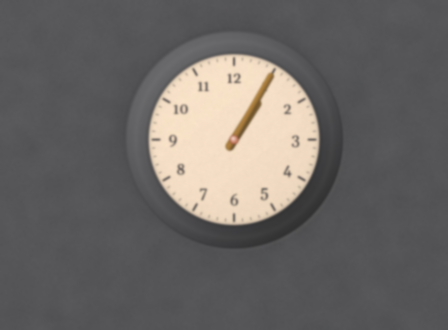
1:05
